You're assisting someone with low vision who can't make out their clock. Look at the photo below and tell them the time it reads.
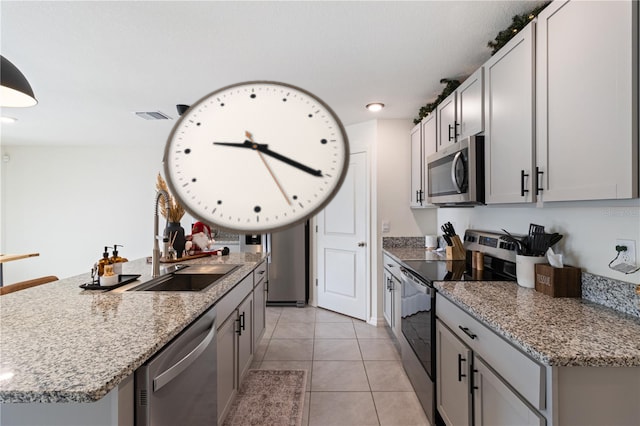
9:20:26
